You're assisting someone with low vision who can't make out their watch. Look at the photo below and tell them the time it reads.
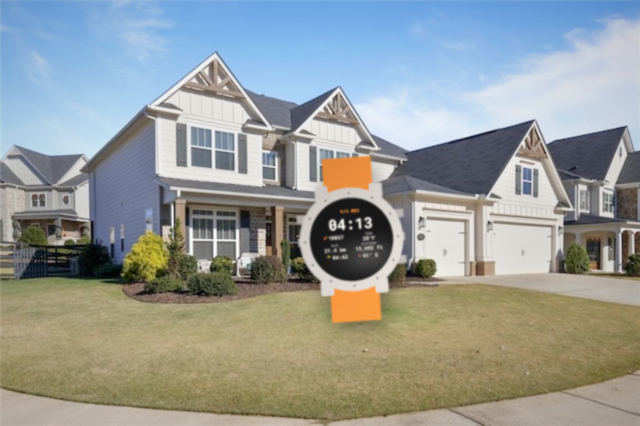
4:13
